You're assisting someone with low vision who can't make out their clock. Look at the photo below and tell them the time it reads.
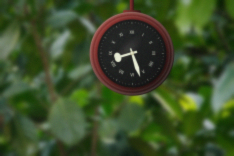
8:27
